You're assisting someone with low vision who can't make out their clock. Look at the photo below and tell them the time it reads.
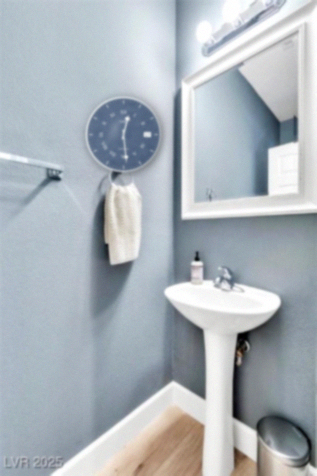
12:29
